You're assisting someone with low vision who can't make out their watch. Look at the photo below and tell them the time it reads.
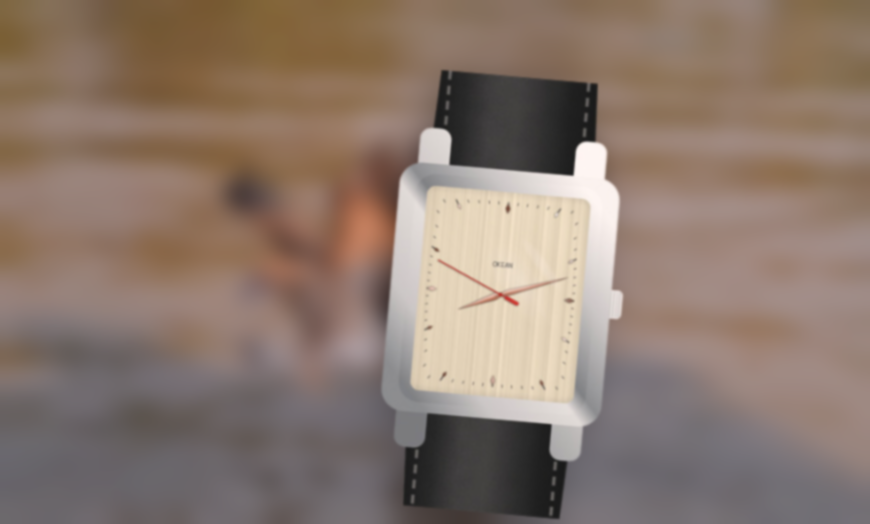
8:11:49
